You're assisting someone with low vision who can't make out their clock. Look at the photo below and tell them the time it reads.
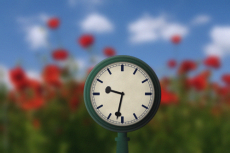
9:32
